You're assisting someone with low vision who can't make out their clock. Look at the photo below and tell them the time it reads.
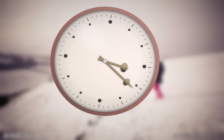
3:21
